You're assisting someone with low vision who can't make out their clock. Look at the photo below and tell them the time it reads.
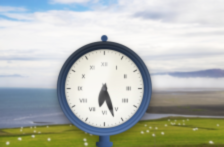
6:27
